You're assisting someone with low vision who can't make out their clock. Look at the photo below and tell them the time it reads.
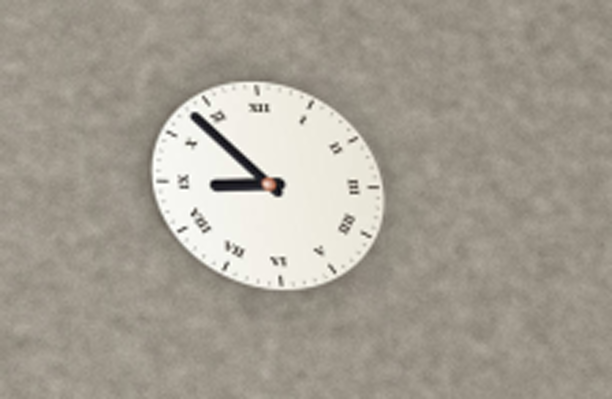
8:53
